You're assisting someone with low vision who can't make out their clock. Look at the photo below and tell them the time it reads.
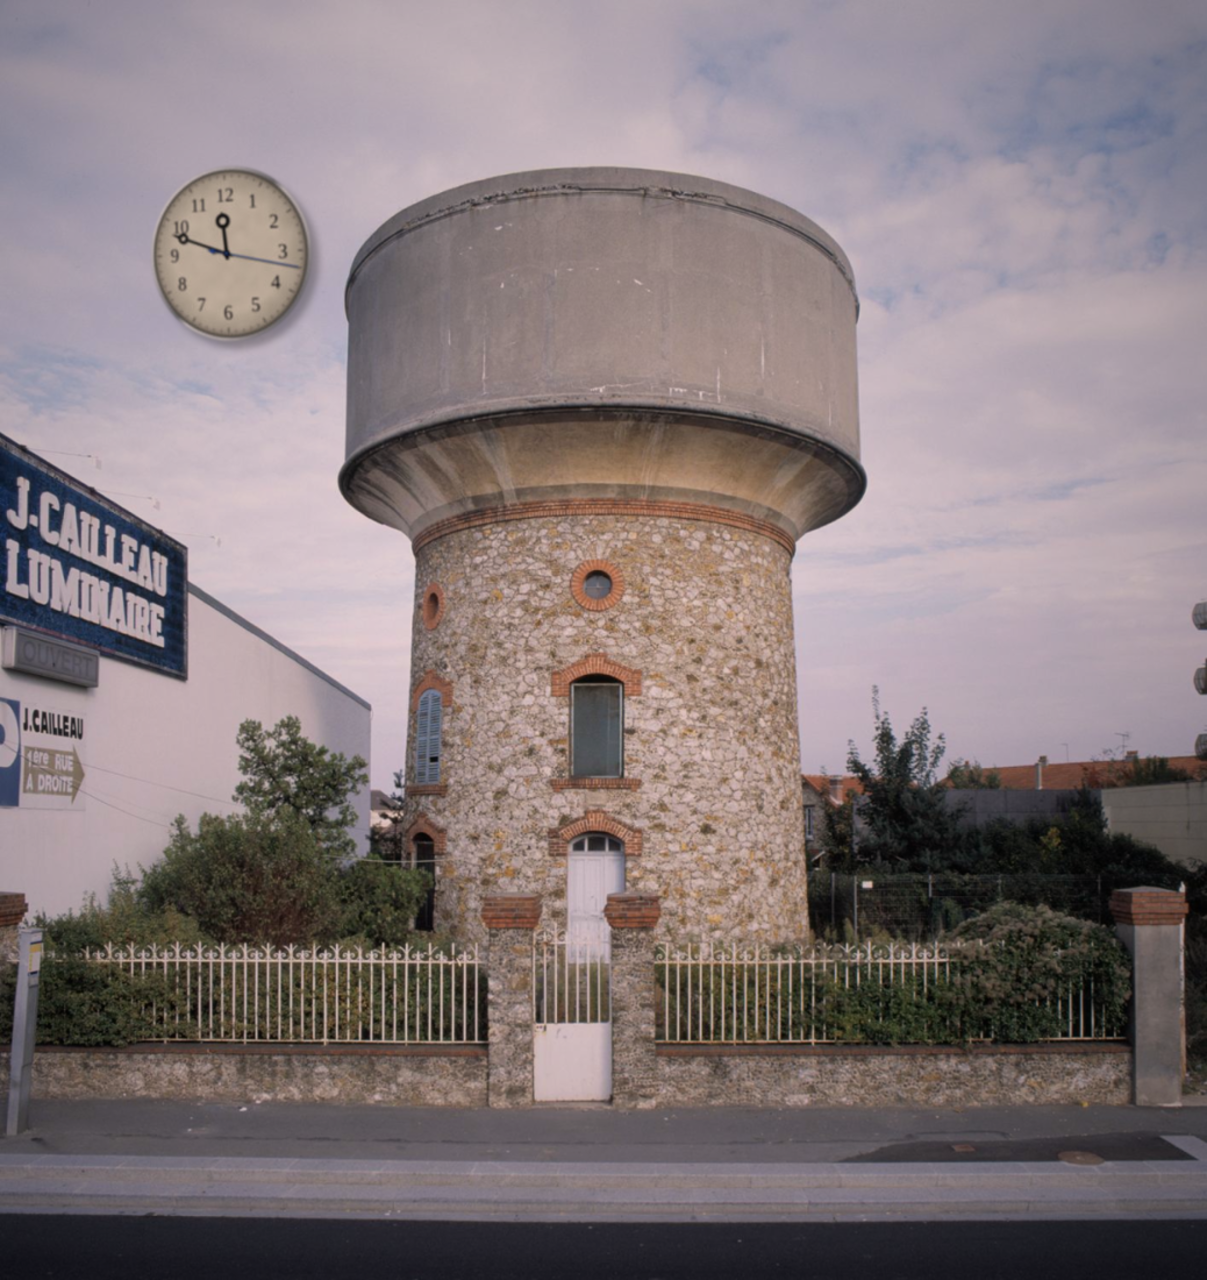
11:48:17
